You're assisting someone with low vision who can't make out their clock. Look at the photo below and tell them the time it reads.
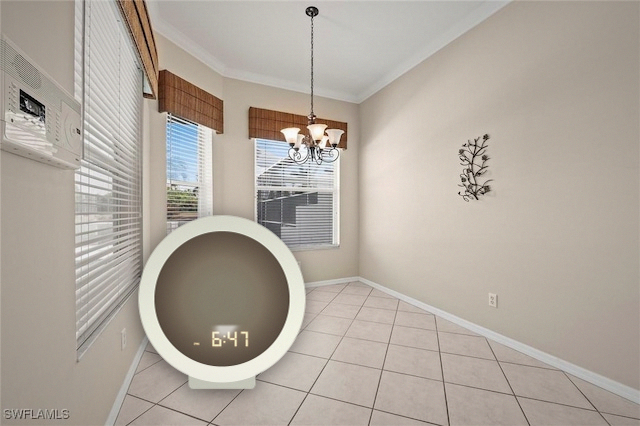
6:47
